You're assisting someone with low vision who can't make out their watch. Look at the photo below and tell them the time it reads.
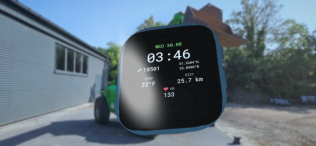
3:46
